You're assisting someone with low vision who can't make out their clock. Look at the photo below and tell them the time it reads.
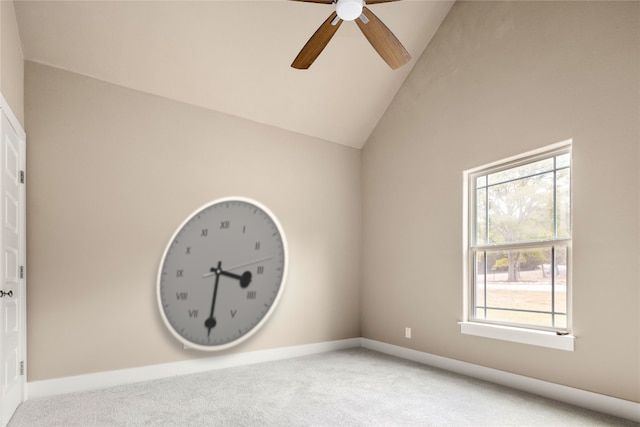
3:30:13
